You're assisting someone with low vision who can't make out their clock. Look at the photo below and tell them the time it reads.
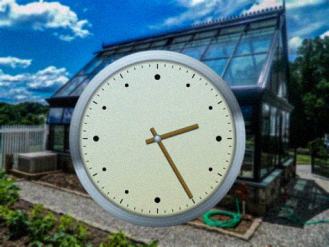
2:25
